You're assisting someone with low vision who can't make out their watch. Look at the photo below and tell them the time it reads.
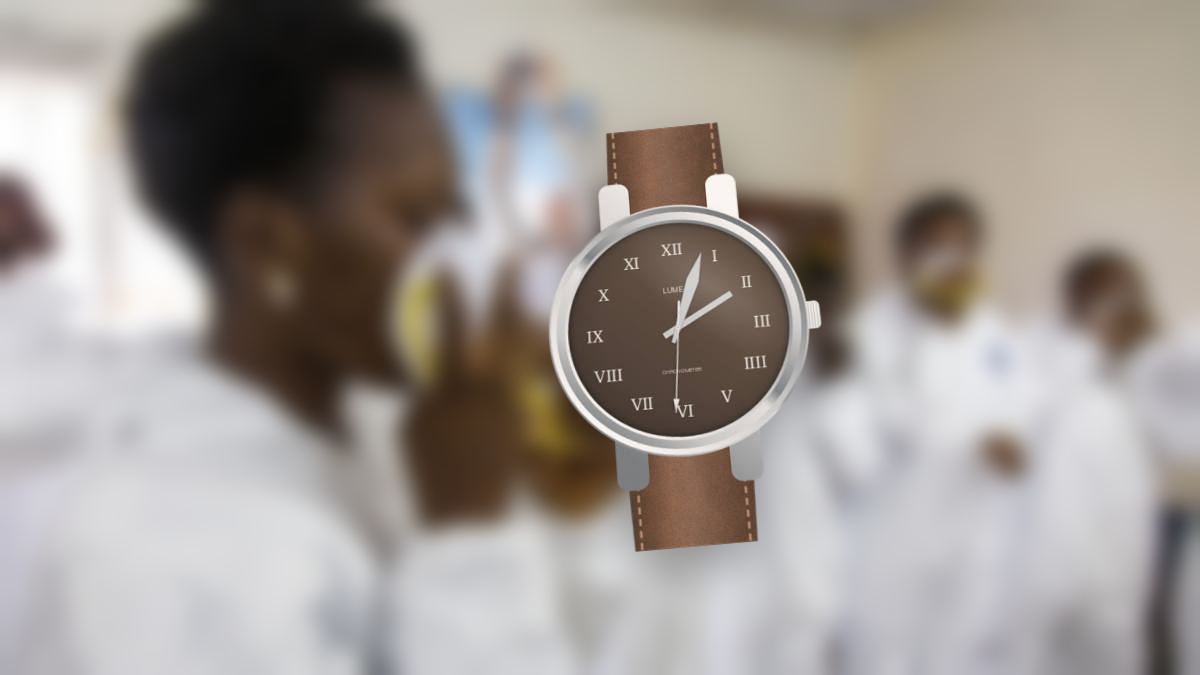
2:03:31
